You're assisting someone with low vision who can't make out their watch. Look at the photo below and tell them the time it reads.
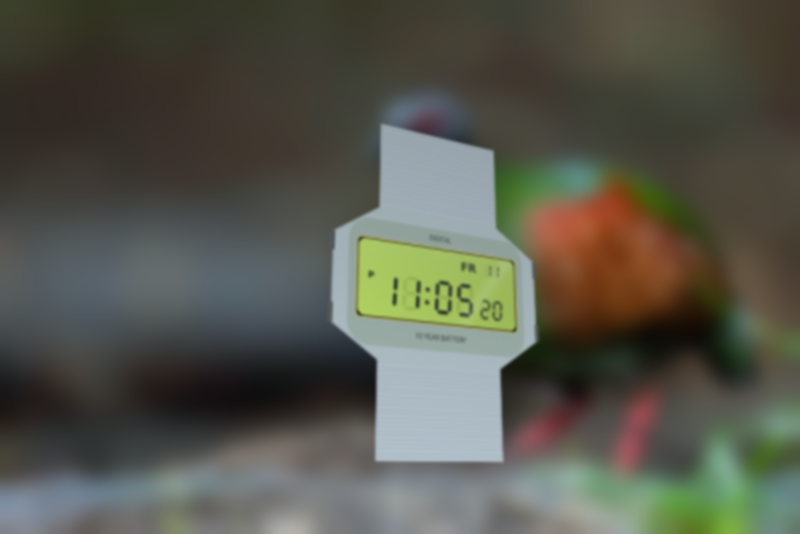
11:05:20
